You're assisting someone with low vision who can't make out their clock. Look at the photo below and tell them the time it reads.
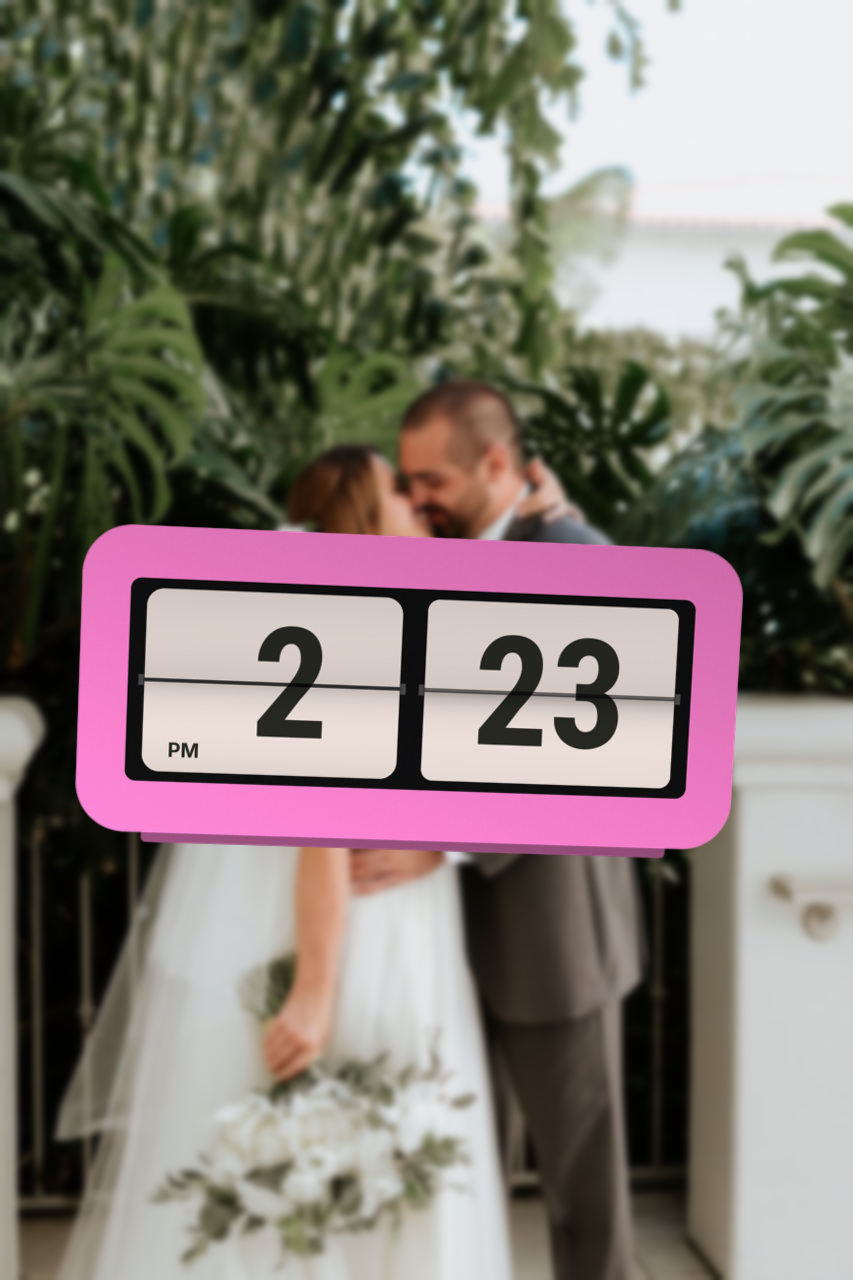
2:23
